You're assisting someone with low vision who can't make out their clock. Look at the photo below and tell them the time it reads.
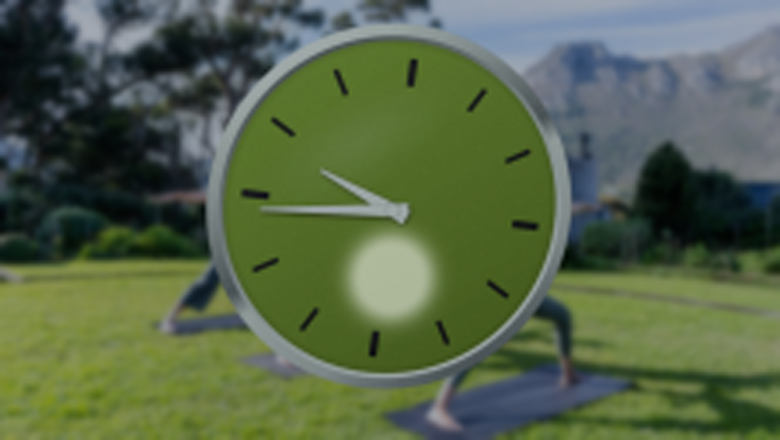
9:44
